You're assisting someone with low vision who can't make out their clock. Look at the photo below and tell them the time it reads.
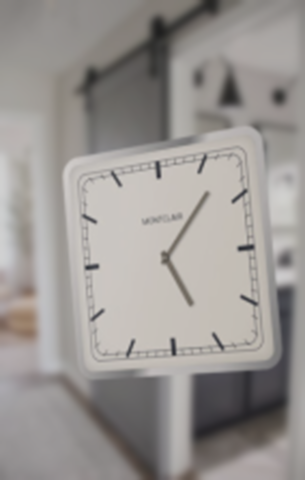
5:07
